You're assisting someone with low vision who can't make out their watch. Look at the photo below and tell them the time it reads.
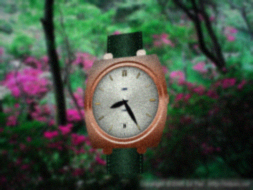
8:25
